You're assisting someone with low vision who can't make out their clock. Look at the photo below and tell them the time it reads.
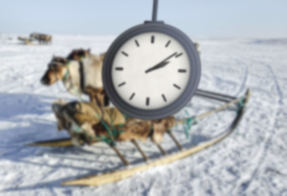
2:09
